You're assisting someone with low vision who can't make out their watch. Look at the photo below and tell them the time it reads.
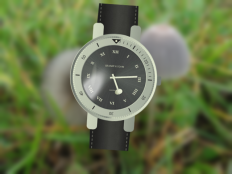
5:14
